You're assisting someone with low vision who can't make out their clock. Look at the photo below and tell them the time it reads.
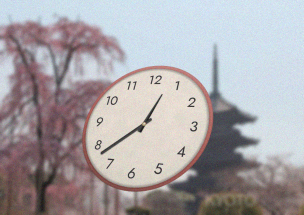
12:38
